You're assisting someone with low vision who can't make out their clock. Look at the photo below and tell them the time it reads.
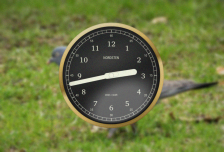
2:43
